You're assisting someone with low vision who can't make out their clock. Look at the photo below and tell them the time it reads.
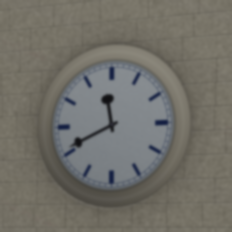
11:41
